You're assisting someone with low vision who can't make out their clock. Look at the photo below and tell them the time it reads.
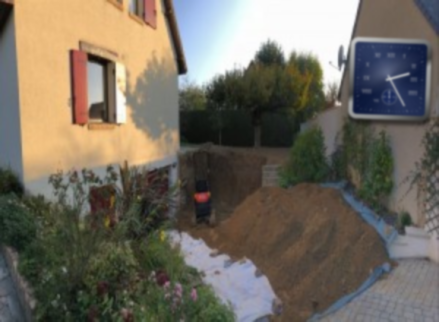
2:25
